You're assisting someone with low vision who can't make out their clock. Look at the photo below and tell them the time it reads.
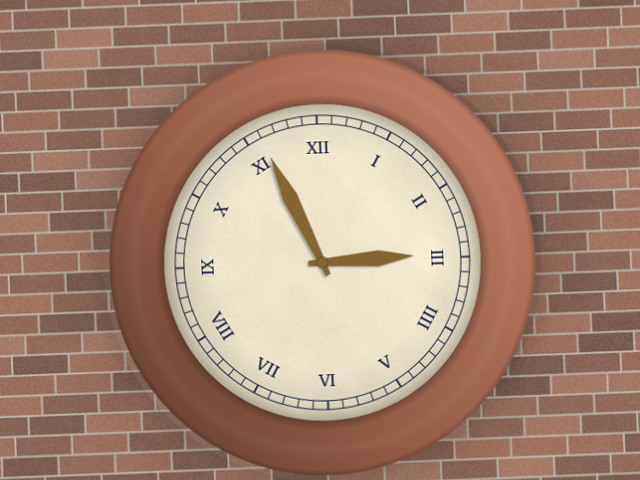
2:56
